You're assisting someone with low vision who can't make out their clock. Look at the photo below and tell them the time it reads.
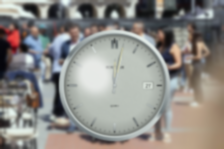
12:02
